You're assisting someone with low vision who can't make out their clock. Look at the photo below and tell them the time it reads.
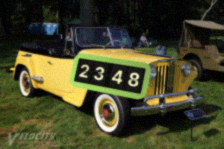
23:48
